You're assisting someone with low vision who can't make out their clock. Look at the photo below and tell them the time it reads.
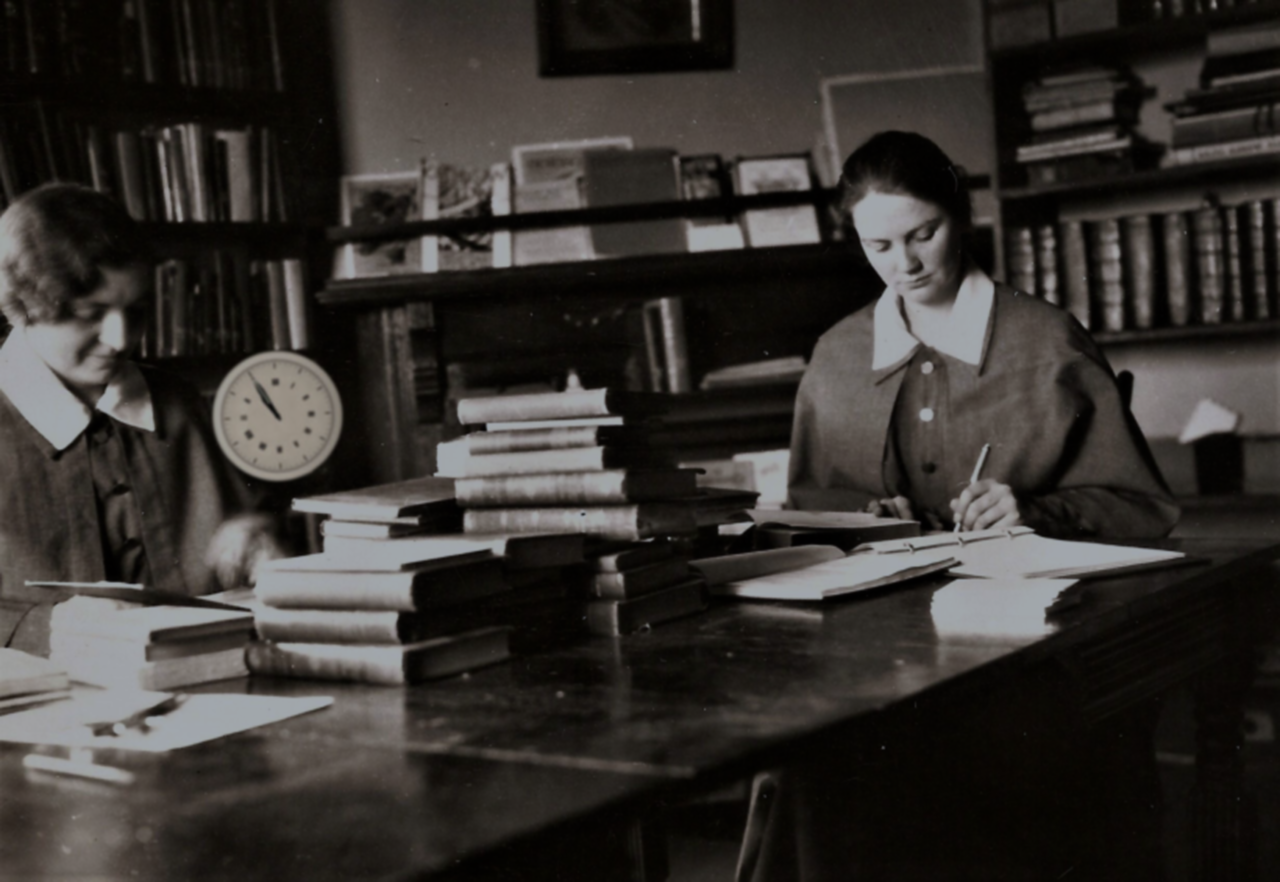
10:55
